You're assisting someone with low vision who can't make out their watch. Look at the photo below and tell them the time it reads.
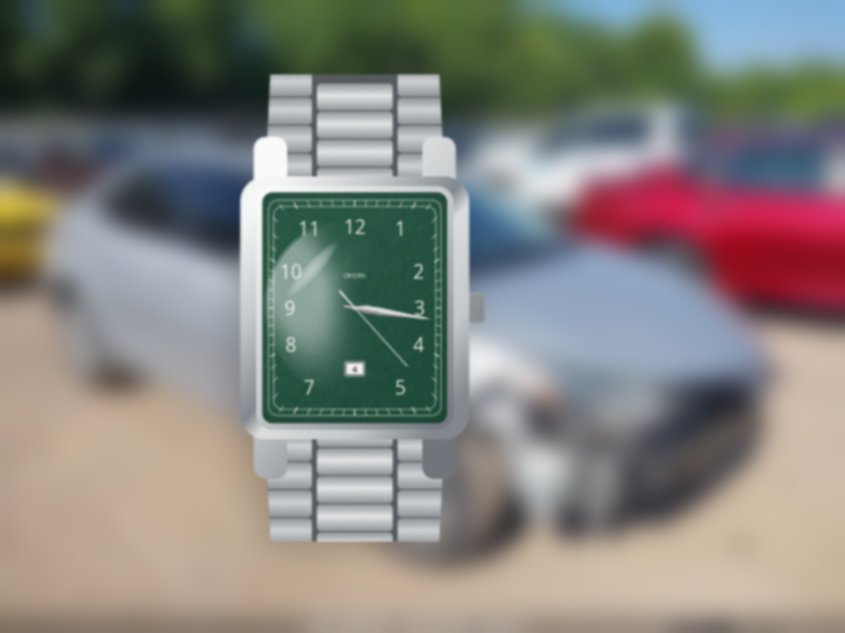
3:16:23
